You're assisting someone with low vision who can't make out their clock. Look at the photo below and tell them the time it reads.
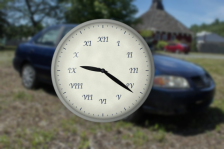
9:21
